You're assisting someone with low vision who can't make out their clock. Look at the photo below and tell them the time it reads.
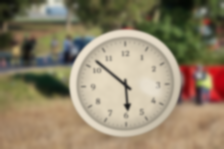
5:52
